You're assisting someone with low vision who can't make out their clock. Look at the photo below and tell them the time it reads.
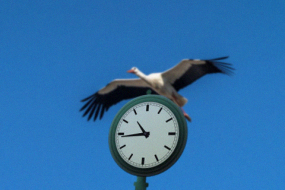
10:44
